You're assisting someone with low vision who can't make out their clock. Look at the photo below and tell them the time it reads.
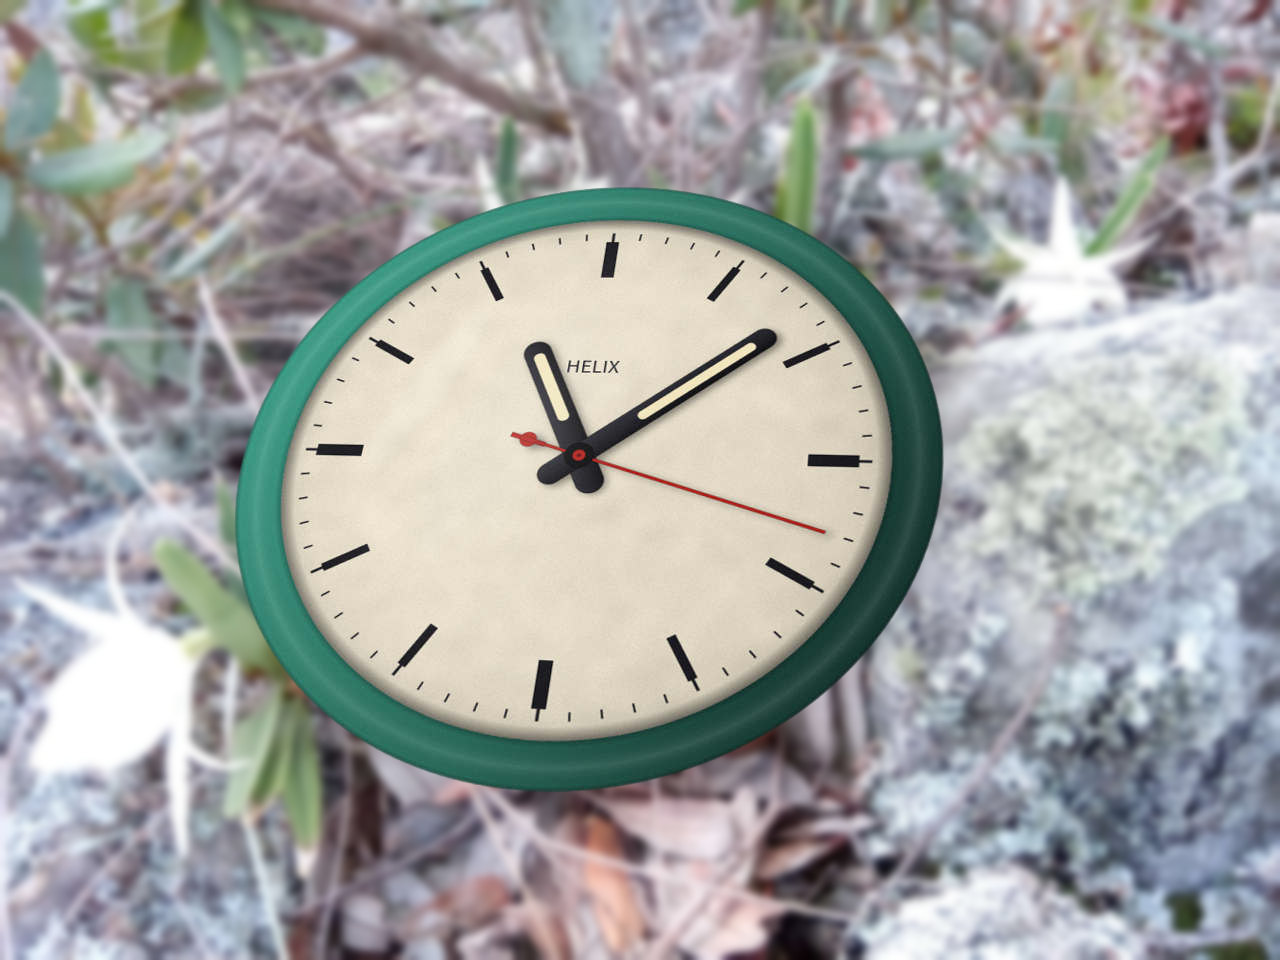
11:08:18
